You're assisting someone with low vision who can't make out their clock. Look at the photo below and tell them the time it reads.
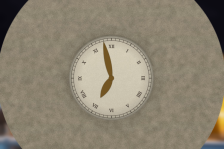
6:58
